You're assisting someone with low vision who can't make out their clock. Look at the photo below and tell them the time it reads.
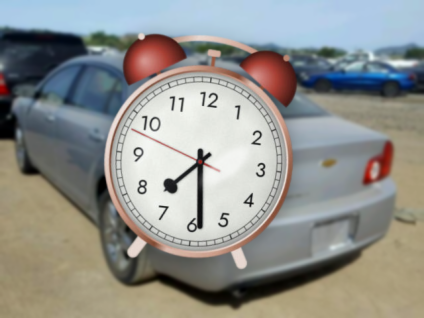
7:28:48
